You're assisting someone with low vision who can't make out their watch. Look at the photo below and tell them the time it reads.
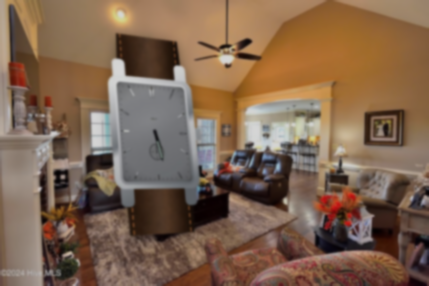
5:28
